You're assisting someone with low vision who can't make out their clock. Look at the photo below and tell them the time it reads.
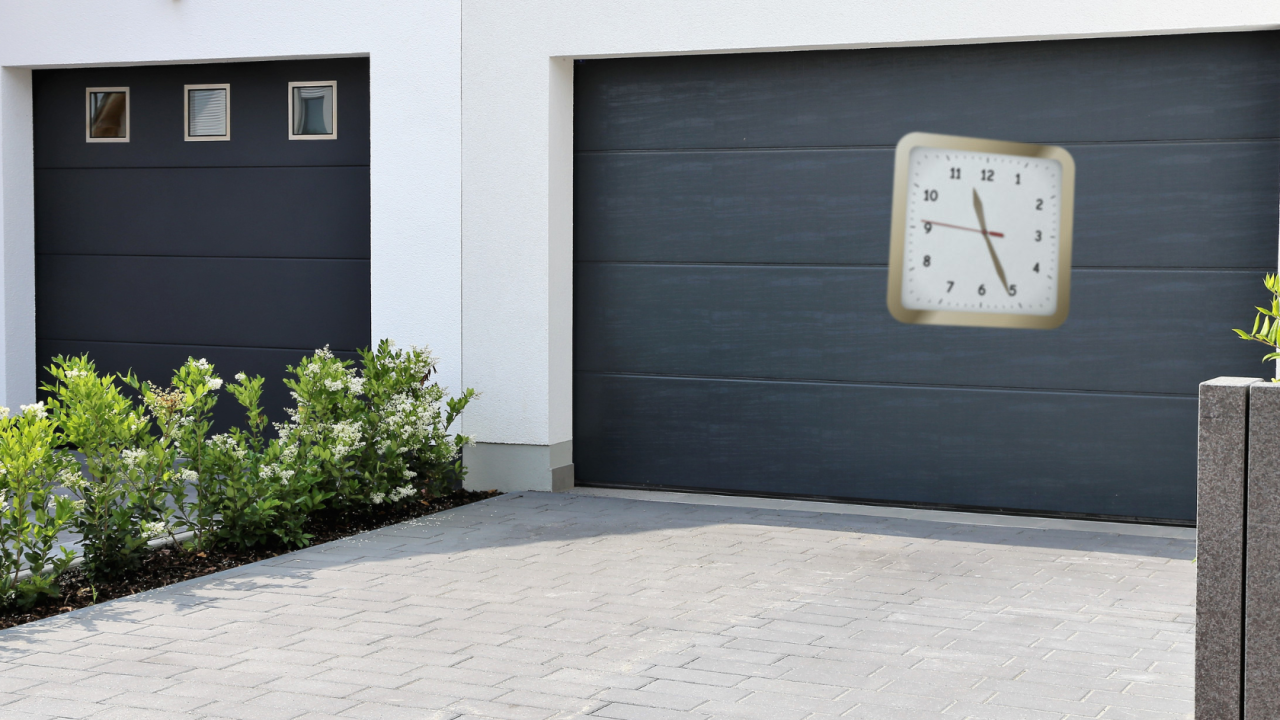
11:25:46
